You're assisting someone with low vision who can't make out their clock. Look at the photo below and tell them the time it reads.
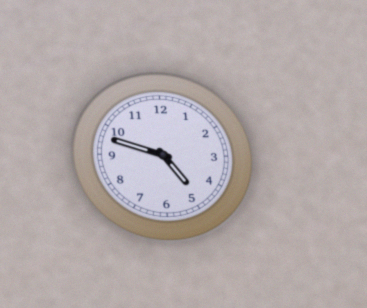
4:48
